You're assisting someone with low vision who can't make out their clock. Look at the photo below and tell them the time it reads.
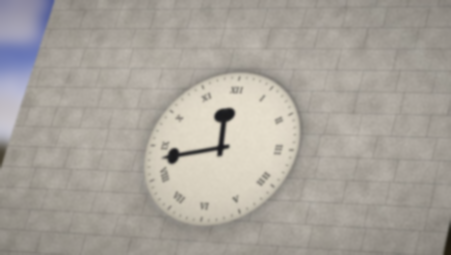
11:43
